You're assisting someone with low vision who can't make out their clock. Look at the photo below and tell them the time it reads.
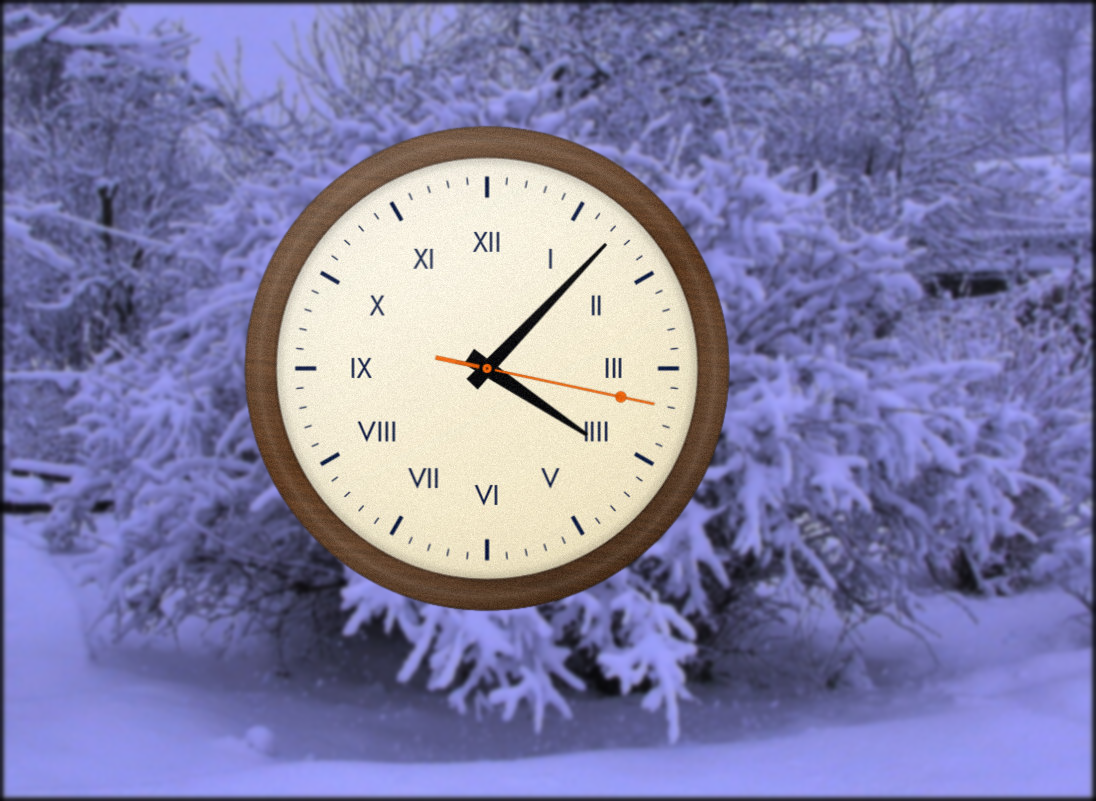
4:07:17
